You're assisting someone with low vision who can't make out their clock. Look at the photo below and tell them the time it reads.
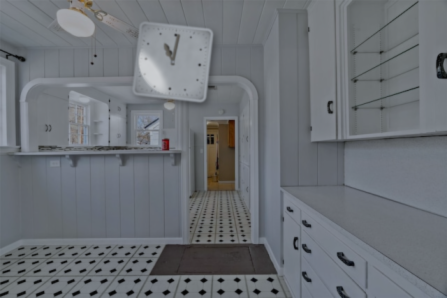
11:01
